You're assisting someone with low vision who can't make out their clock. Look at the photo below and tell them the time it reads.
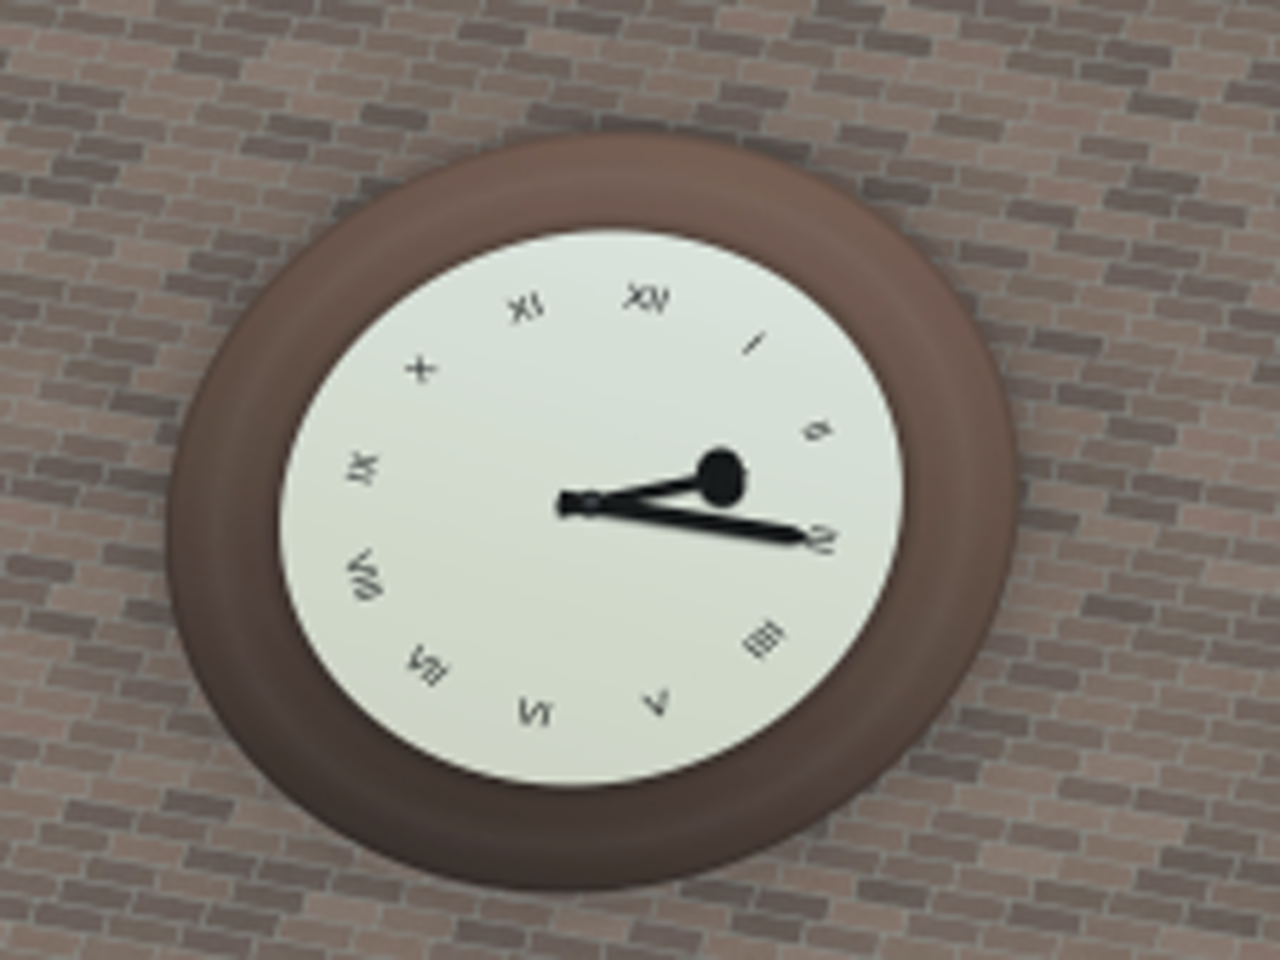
2:15
